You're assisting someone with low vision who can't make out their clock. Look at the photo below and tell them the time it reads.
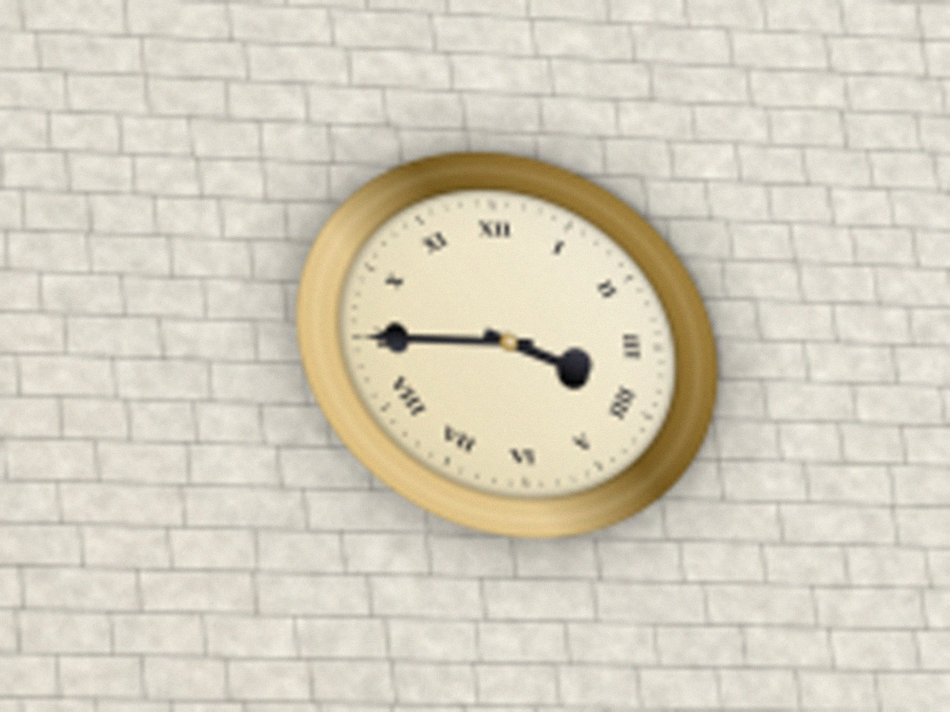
3:45
